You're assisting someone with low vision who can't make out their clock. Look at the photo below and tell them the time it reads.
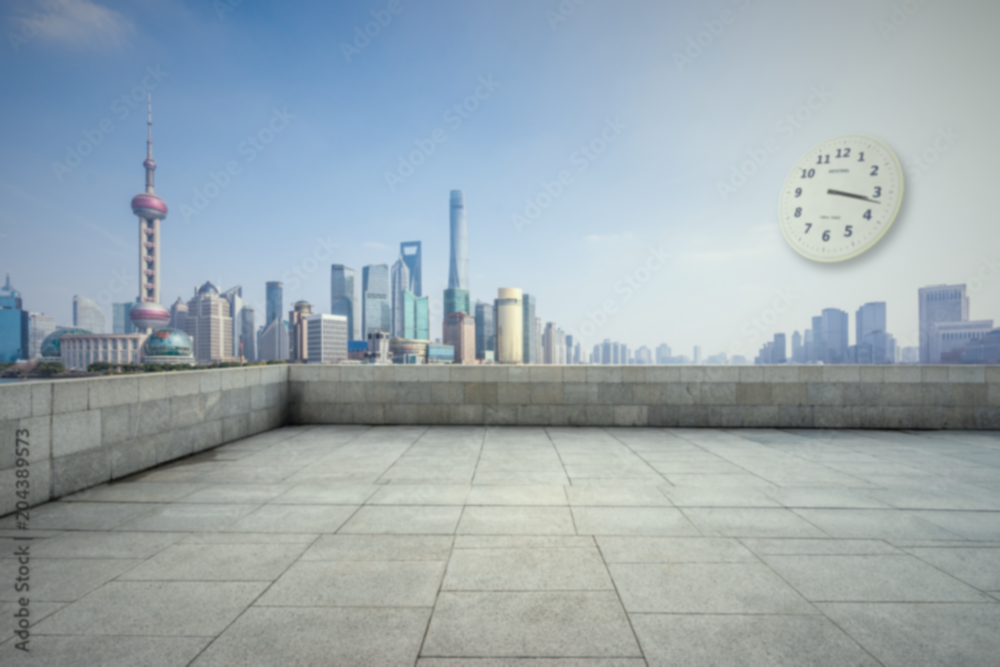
3:17
